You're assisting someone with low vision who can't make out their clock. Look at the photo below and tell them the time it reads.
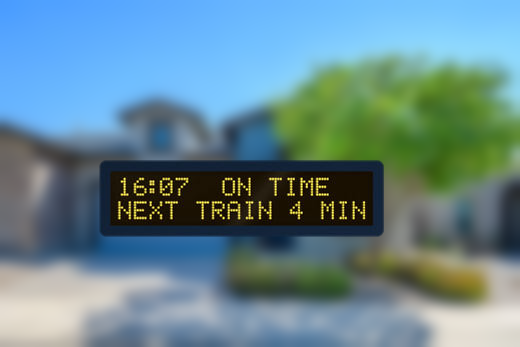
16:07
